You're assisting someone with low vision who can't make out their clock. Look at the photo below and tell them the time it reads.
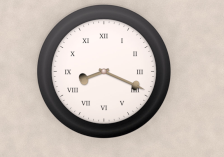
8:19
